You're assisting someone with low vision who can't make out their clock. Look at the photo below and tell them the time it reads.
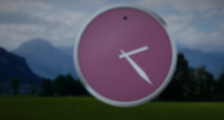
2:23
